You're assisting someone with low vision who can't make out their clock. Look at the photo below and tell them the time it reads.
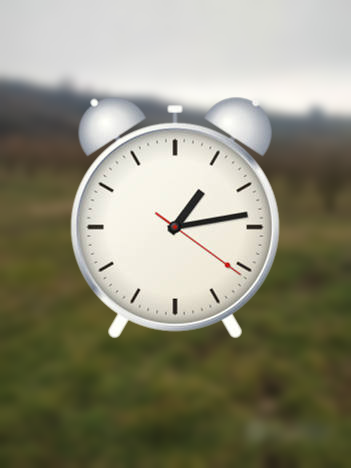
1:13:21
